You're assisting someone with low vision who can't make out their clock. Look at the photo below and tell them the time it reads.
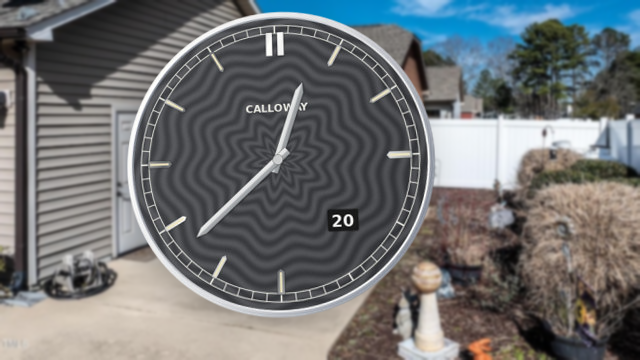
12:38
